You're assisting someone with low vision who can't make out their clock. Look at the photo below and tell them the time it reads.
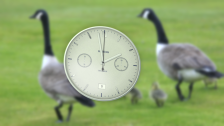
1:58
